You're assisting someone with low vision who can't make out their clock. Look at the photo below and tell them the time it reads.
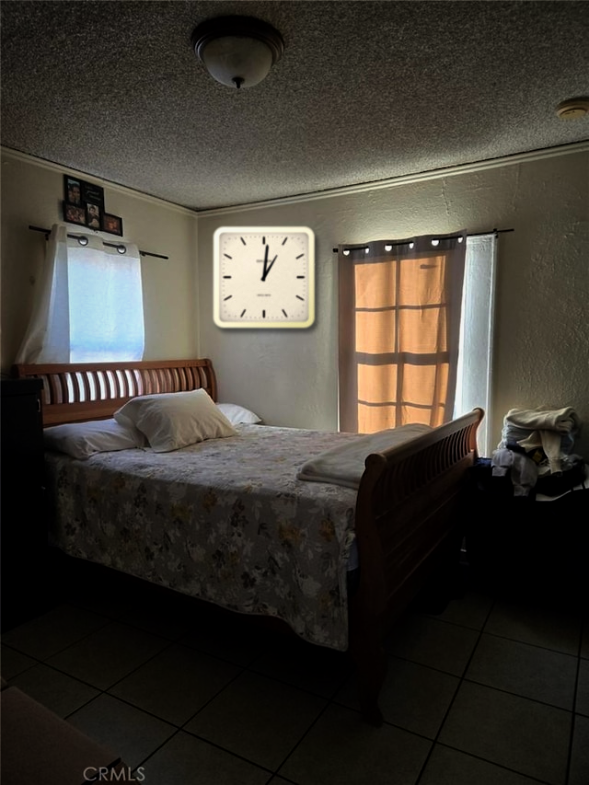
1:01
